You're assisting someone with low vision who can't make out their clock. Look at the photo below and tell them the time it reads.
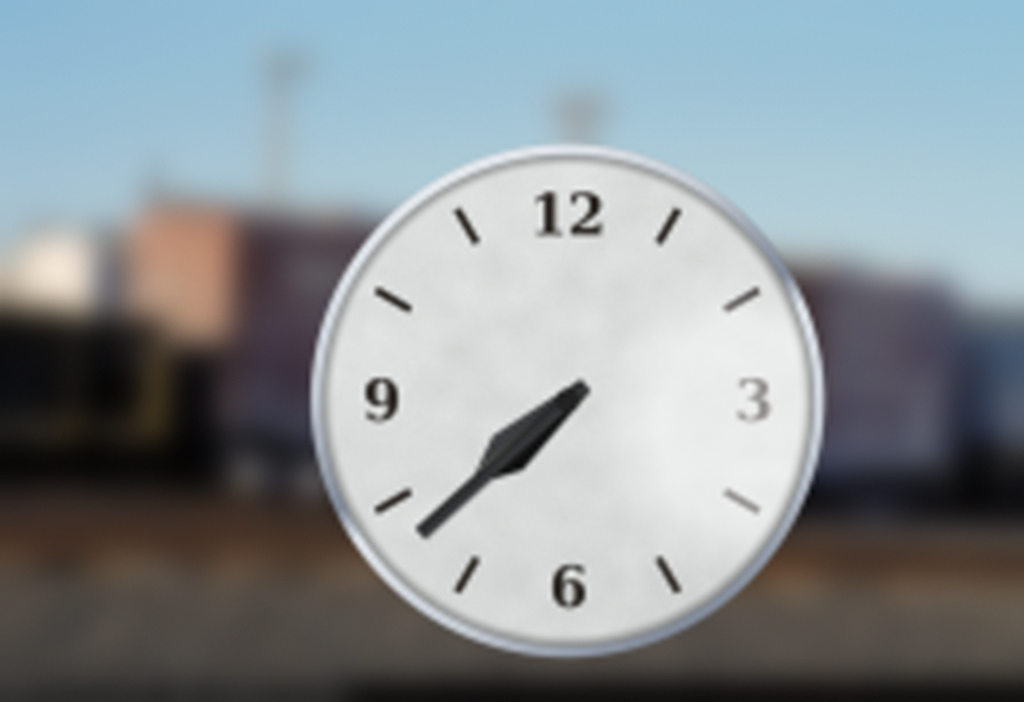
7:38
